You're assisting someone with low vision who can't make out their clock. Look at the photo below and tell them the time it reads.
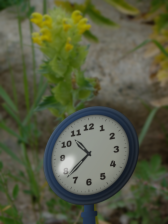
10:38
